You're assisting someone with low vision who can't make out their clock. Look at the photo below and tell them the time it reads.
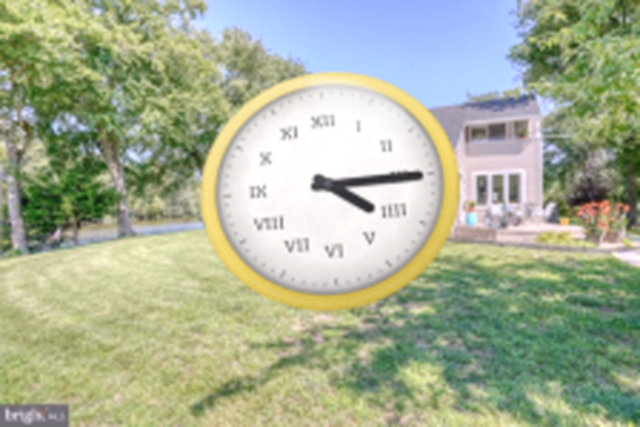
4:15
